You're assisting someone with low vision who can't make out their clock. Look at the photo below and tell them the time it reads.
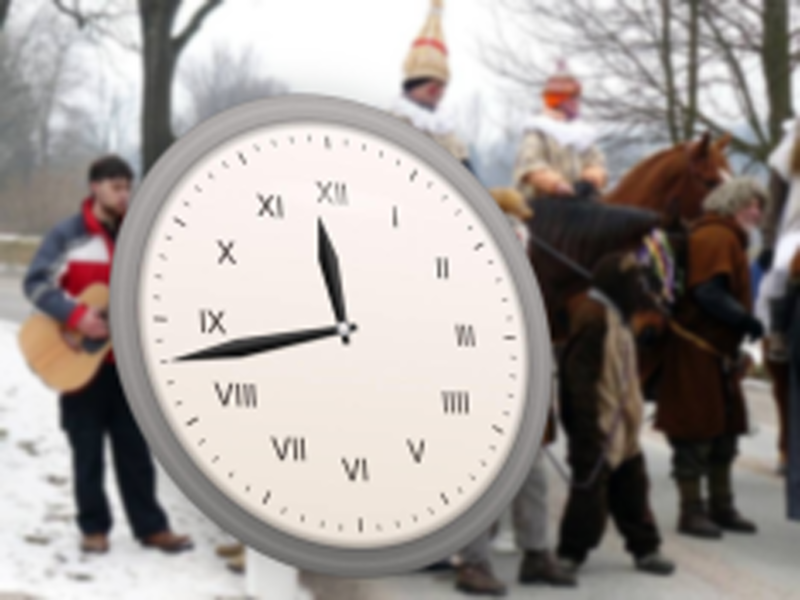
11:43
